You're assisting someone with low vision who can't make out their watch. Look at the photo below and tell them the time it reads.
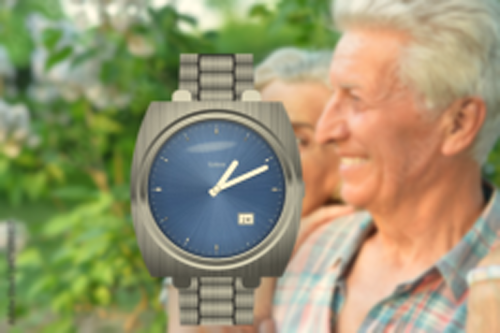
1:11
